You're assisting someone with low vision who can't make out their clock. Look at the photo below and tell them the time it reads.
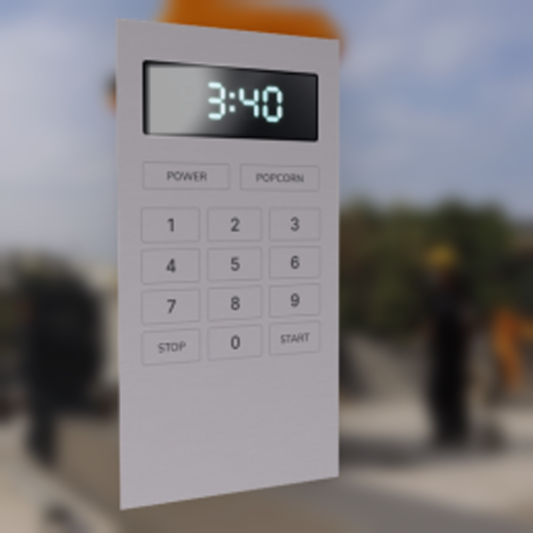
3:40
